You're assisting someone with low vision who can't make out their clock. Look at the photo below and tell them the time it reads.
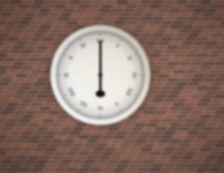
6:00
